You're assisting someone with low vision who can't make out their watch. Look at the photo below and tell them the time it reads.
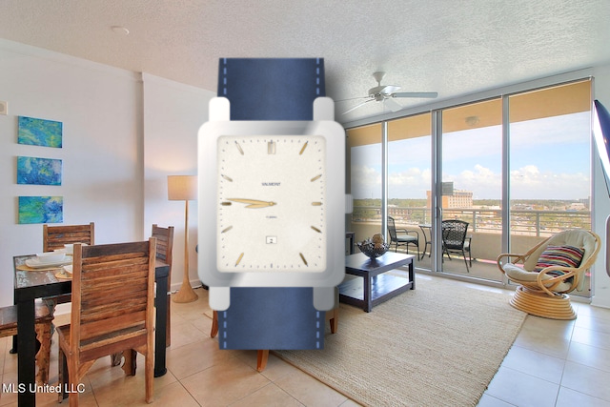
8:46
